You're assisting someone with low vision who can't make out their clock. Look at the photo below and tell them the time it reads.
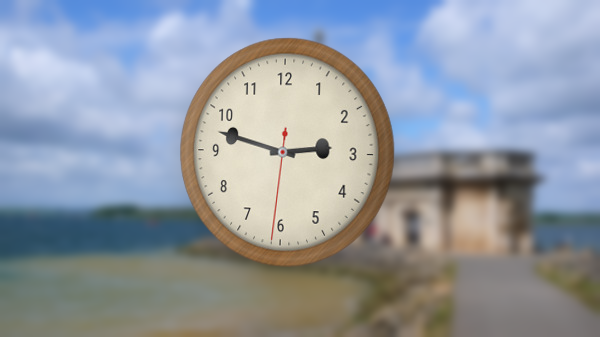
2:47:31
